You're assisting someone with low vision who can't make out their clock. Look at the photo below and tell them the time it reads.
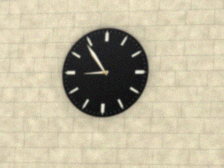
8:54
